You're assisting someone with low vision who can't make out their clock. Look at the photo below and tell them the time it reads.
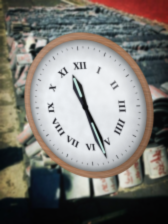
11:27
